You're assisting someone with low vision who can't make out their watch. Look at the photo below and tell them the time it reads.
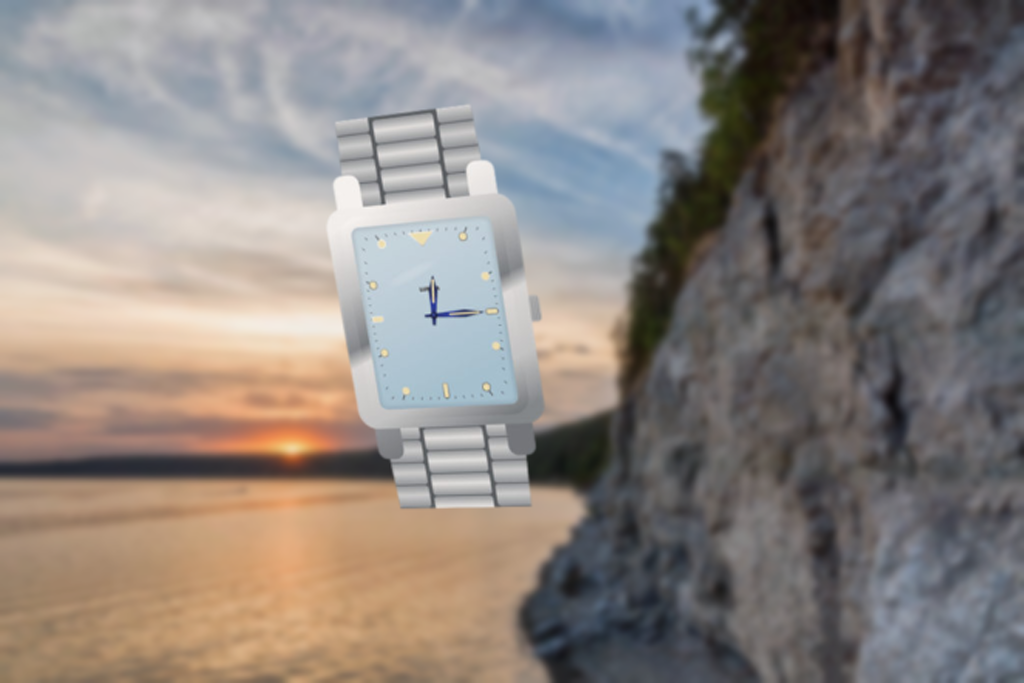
12:15
